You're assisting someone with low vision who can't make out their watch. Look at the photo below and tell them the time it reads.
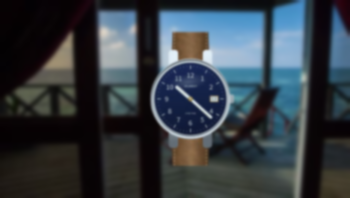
10:22
